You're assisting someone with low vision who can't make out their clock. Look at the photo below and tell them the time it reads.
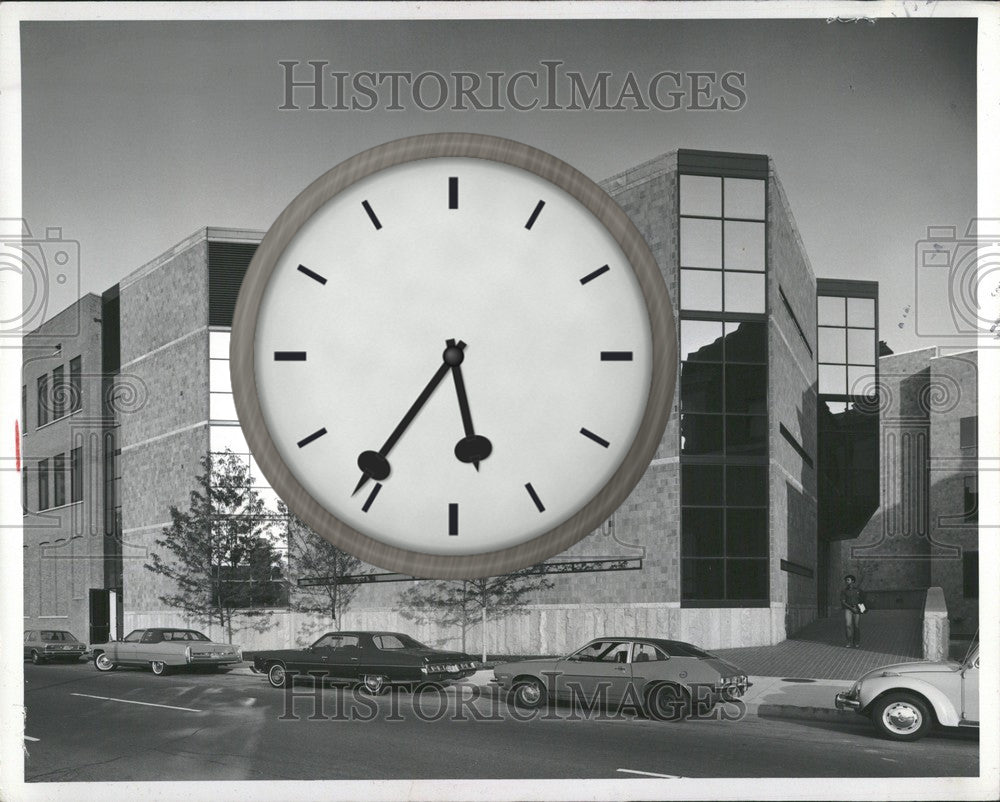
5:36
